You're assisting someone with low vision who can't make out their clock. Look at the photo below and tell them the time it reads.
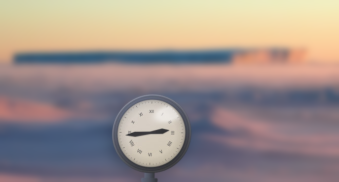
2:44
